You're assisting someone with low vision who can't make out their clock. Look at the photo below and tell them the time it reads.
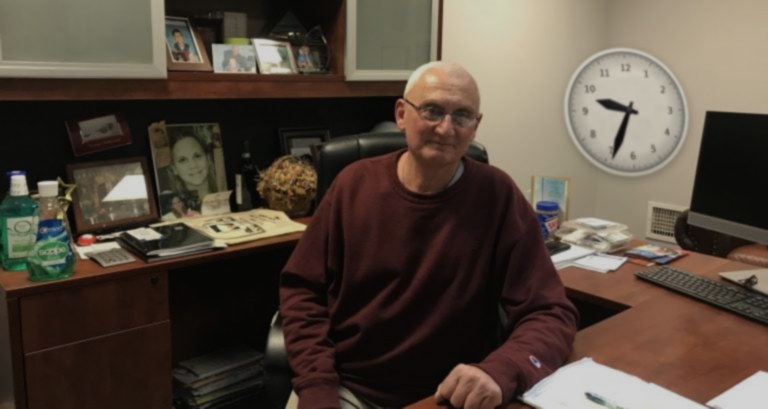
9:34
